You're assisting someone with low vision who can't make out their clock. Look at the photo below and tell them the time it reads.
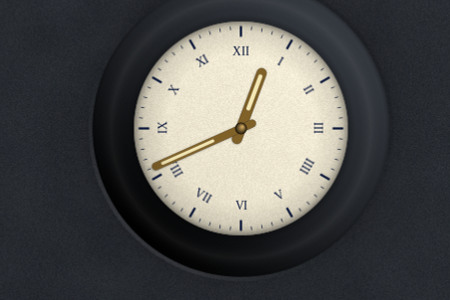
12:41
